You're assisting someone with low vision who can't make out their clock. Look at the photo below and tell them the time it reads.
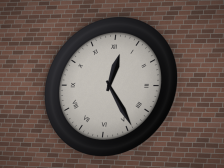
12:24
